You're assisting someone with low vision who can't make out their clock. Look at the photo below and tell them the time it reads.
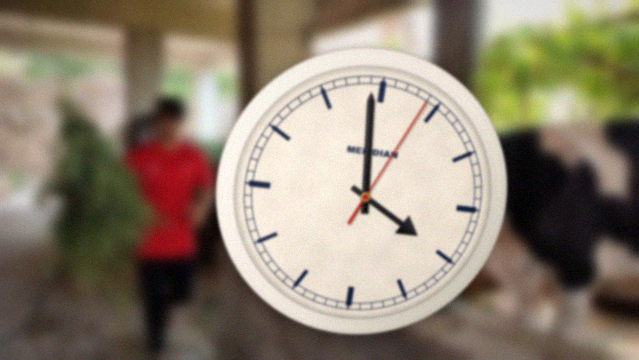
3:59:04
